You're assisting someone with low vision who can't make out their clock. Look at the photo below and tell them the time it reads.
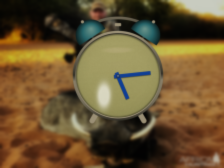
5:14
